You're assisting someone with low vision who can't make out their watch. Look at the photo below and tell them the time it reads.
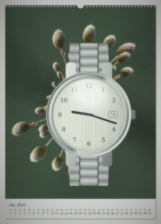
9:18
